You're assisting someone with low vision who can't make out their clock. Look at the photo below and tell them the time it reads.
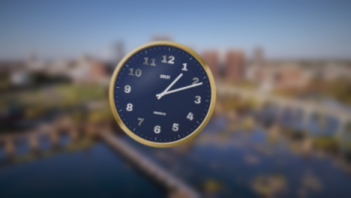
1:11
